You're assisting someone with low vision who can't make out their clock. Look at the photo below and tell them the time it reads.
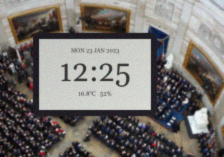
12:25
